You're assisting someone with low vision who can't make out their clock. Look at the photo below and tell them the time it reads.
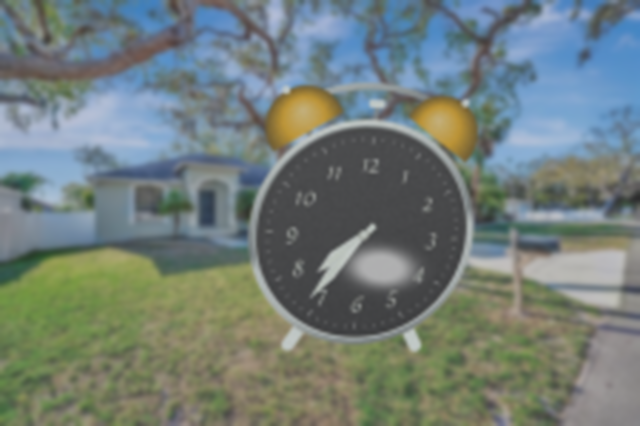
7:36
